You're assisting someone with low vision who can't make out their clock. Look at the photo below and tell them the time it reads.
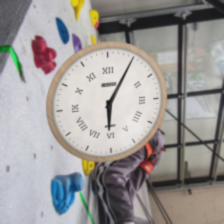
6:05
